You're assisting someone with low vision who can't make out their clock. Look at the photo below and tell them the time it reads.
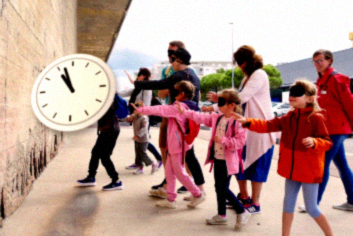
10:57
